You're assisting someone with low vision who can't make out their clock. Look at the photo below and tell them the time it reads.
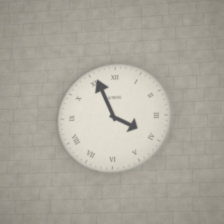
3:56
